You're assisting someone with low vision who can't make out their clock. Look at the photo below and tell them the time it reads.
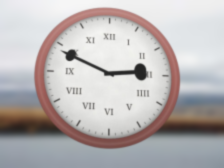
2:49
